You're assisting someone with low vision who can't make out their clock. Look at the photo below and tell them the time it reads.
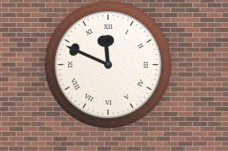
11:49
